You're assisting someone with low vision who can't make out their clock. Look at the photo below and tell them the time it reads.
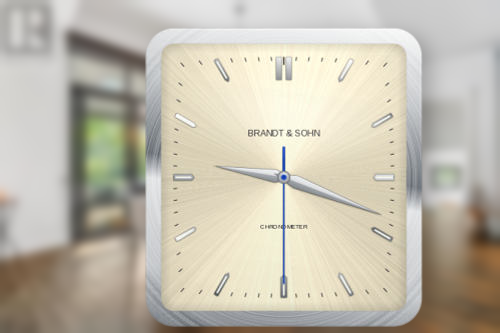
9:18:30
